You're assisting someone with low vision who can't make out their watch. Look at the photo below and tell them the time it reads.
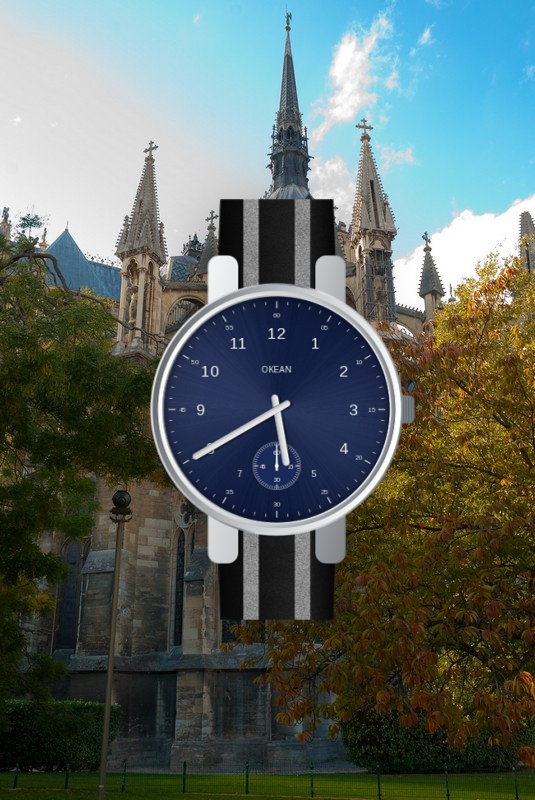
5:40
